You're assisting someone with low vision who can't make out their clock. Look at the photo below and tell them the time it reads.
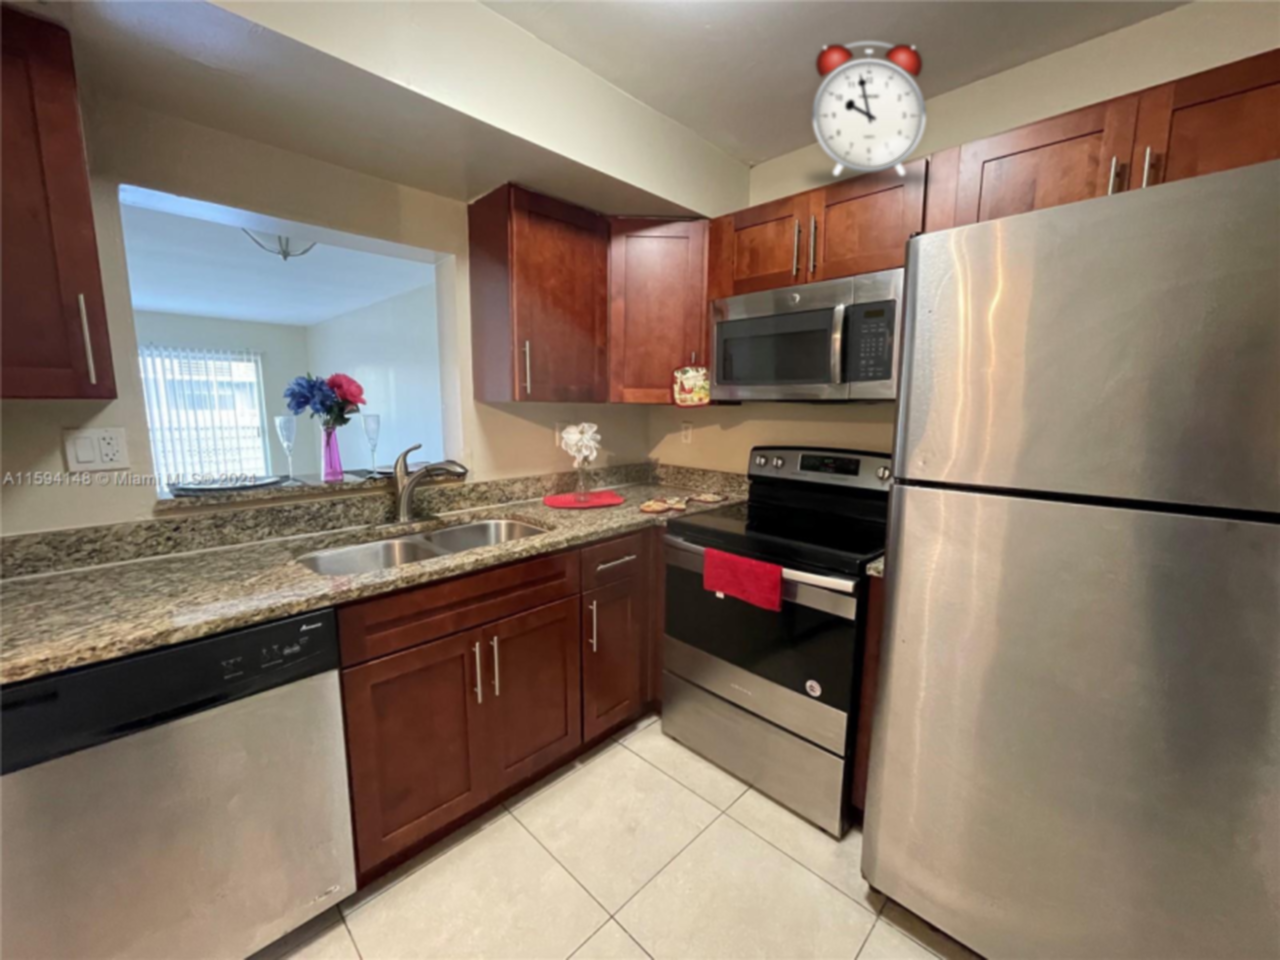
9:58
